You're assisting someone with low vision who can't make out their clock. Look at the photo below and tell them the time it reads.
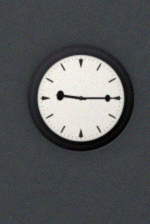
9:15
